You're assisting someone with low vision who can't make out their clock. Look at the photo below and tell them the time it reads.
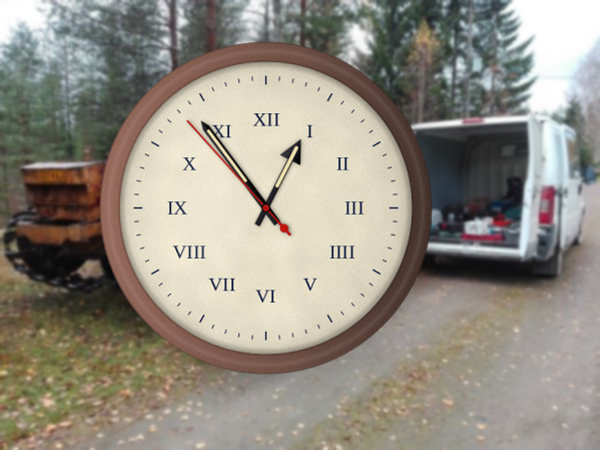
12:53:53
